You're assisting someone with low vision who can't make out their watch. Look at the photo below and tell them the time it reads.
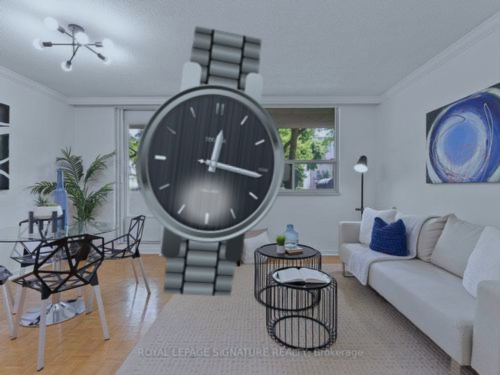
12:16:16
